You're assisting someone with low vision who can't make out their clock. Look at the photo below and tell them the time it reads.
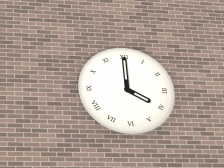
4:00
